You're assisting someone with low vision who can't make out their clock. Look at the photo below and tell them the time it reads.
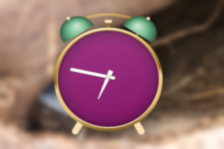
6:47
